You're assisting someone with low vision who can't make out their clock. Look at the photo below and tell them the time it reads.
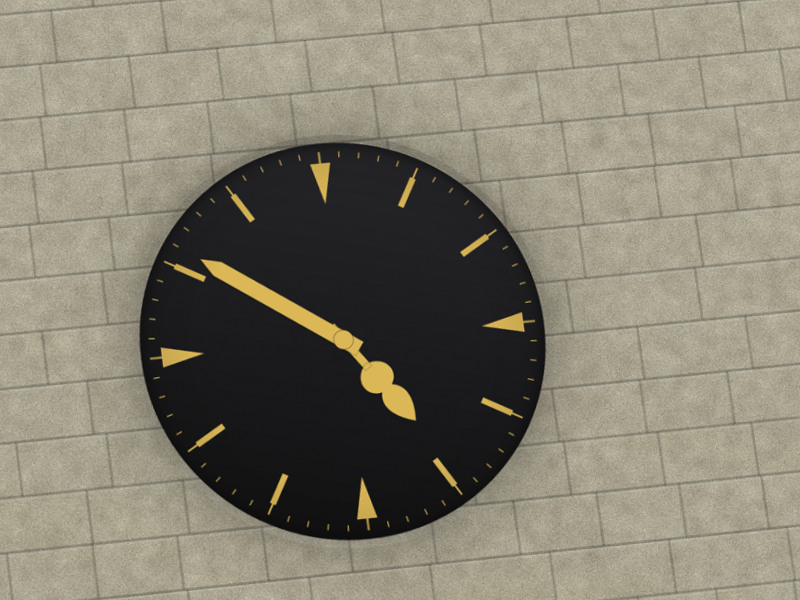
4:51
